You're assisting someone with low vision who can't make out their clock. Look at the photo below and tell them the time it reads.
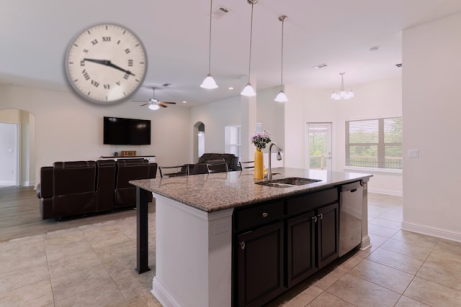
9:19
